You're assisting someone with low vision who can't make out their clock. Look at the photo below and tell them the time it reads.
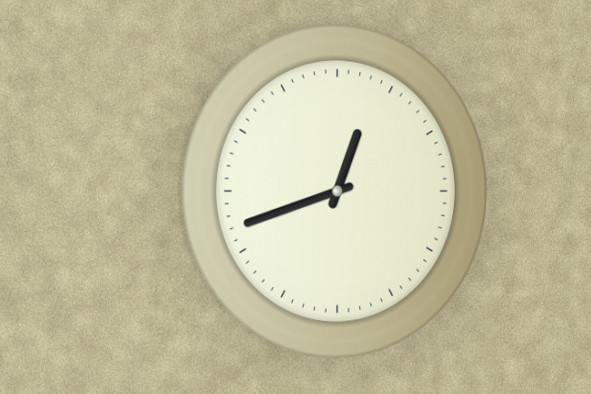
12:42
